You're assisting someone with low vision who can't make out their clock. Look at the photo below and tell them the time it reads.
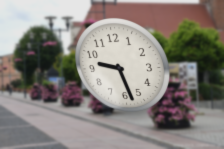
9:28
